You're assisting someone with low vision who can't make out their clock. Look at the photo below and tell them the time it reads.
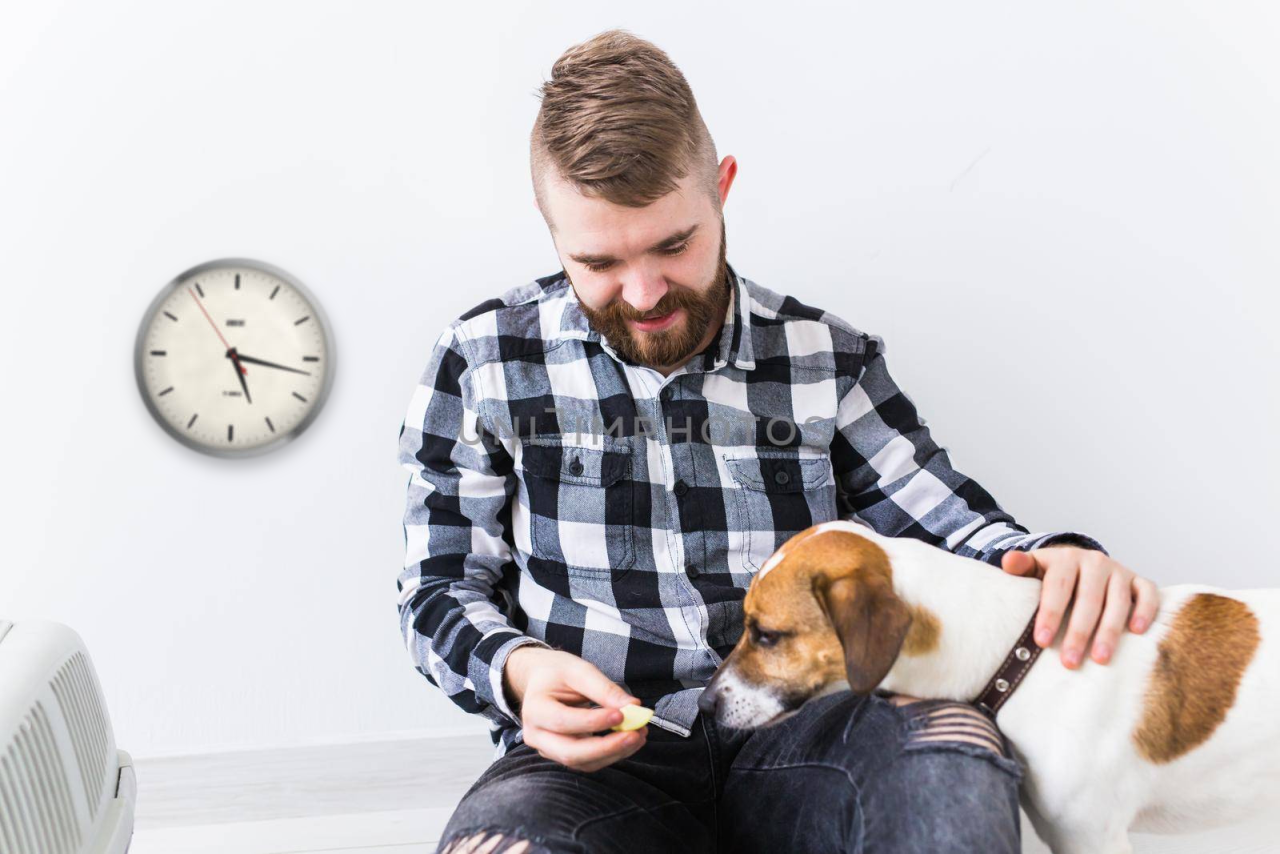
5:16:54
